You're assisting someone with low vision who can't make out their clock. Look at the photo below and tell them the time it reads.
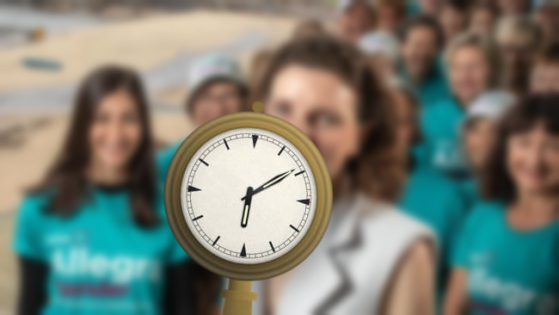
6:09
